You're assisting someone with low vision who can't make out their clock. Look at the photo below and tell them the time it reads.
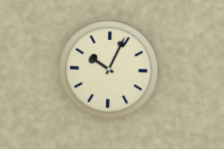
10:04
